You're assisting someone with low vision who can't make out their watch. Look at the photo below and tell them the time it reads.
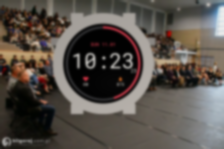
10:23
